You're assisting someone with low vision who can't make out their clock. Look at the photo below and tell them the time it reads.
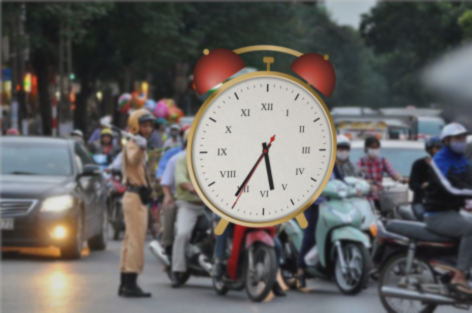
5:35:35
